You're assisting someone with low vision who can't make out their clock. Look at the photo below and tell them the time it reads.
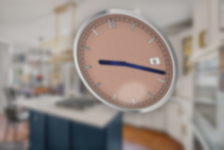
9:18
